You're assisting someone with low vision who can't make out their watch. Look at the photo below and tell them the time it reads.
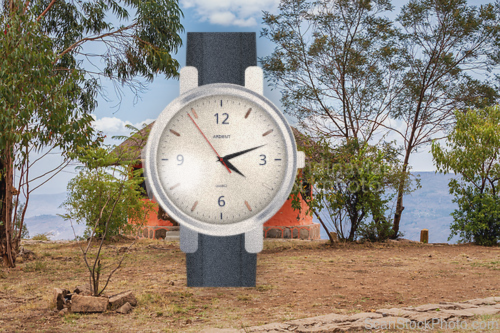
4:11:54
